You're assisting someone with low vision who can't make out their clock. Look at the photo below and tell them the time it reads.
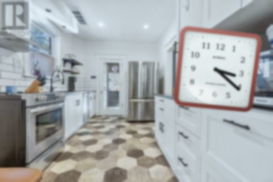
3:21
